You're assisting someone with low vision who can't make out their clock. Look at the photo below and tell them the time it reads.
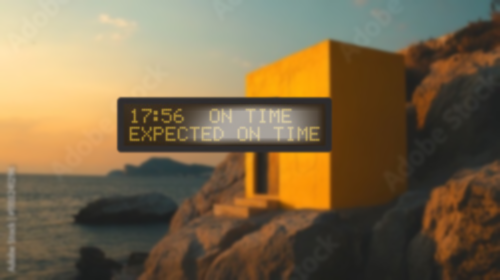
17:56
